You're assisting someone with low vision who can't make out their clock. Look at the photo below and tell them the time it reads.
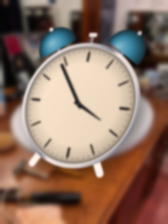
3:54
